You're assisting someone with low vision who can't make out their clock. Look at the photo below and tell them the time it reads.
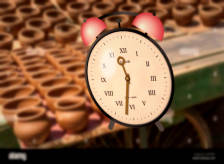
11:32
